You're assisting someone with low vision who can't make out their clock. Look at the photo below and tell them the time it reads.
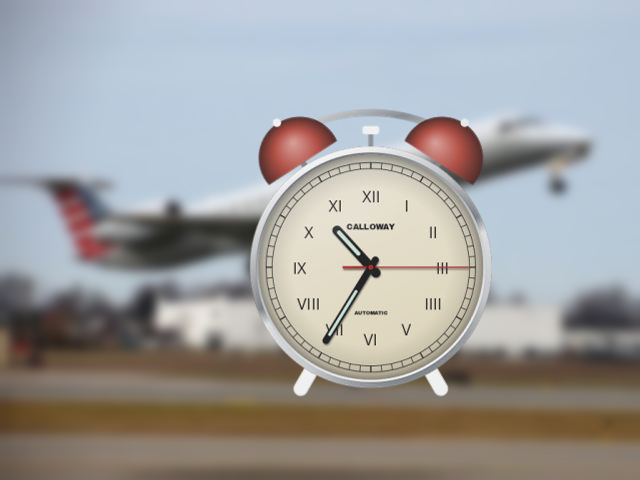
10:35:15
